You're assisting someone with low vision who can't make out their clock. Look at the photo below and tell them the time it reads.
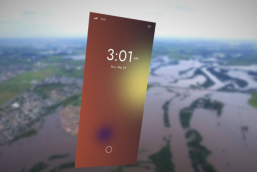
3:01
